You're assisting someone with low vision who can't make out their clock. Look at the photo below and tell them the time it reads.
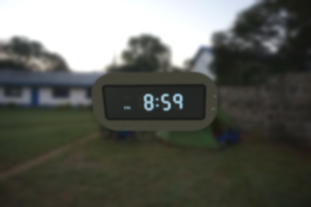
8:59
